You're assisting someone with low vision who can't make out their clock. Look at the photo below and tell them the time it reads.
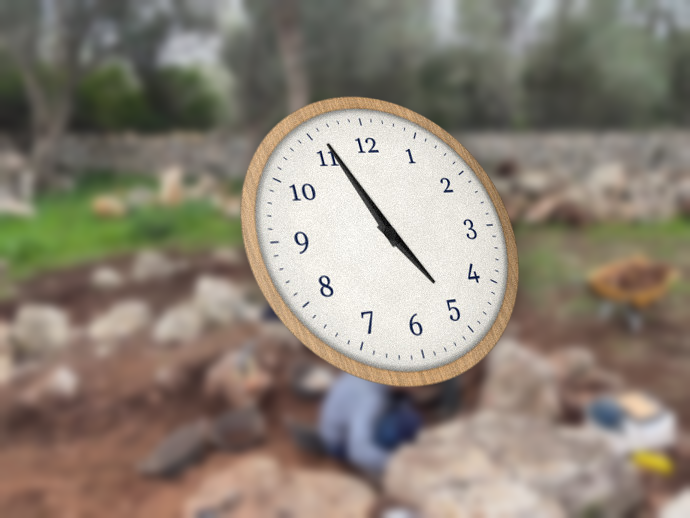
4:56
